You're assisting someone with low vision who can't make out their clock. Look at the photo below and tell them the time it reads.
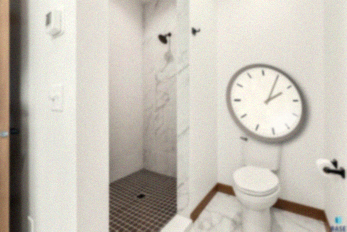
2:05
